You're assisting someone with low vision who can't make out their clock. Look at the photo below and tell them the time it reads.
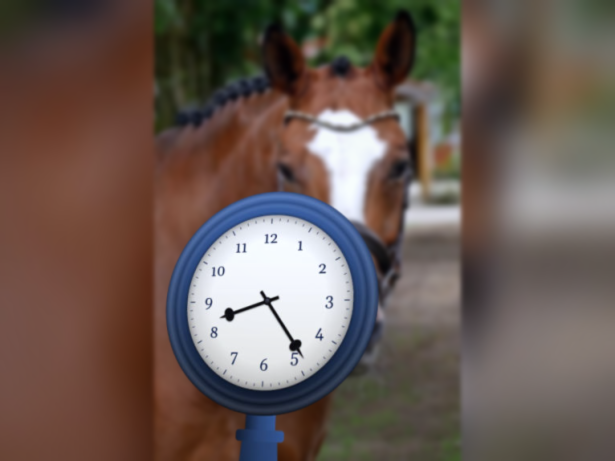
8:24
